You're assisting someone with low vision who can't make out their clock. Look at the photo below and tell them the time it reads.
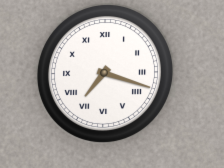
7:18
